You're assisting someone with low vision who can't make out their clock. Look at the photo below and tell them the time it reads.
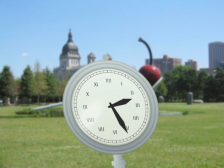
2:26
